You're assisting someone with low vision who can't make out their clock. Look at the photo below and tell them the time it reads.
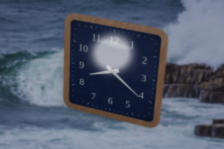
8:21
